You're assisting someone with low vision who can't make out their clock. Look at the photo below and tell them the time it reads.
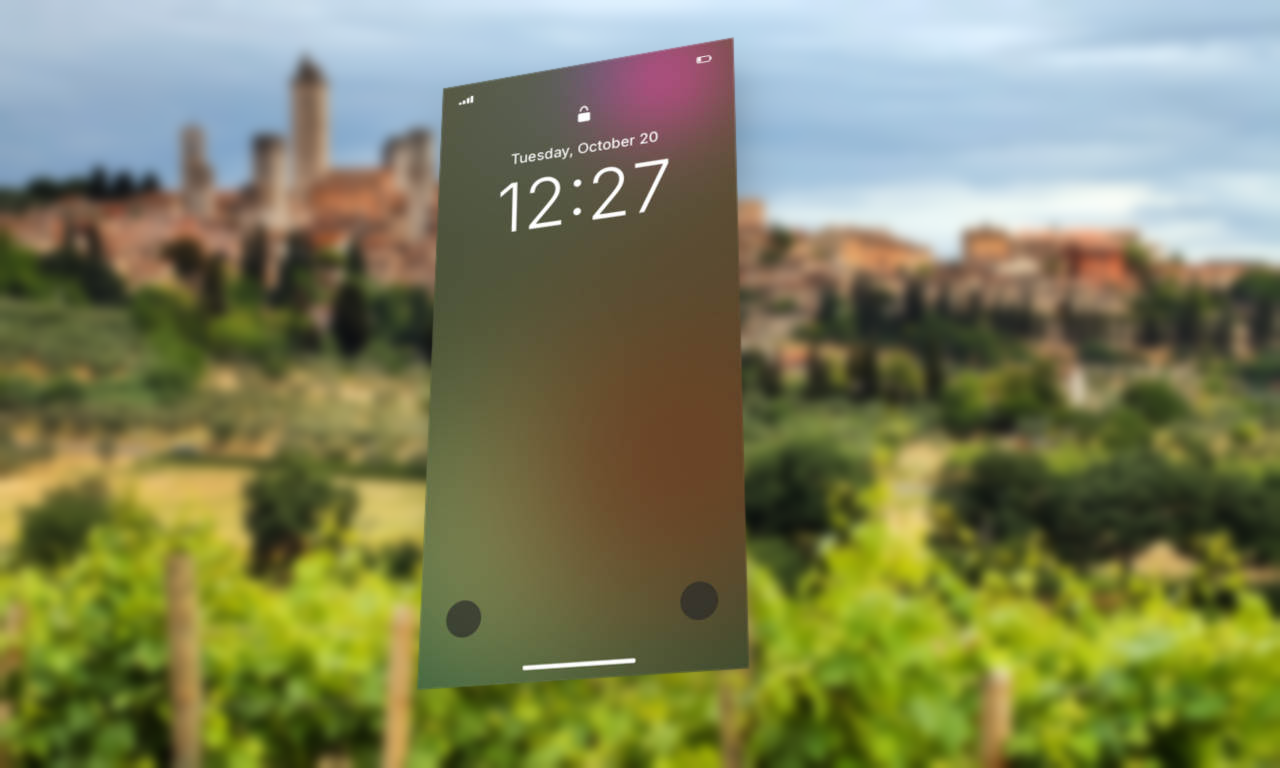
12:27
